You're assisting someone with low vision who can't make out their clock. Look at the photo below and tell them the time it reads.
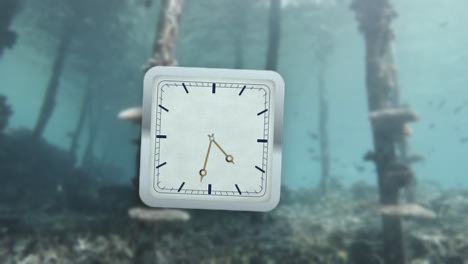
4:32
